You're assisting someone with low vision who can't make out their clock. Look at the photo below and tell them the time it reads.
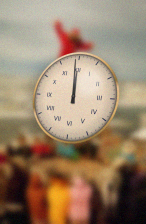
11:59
